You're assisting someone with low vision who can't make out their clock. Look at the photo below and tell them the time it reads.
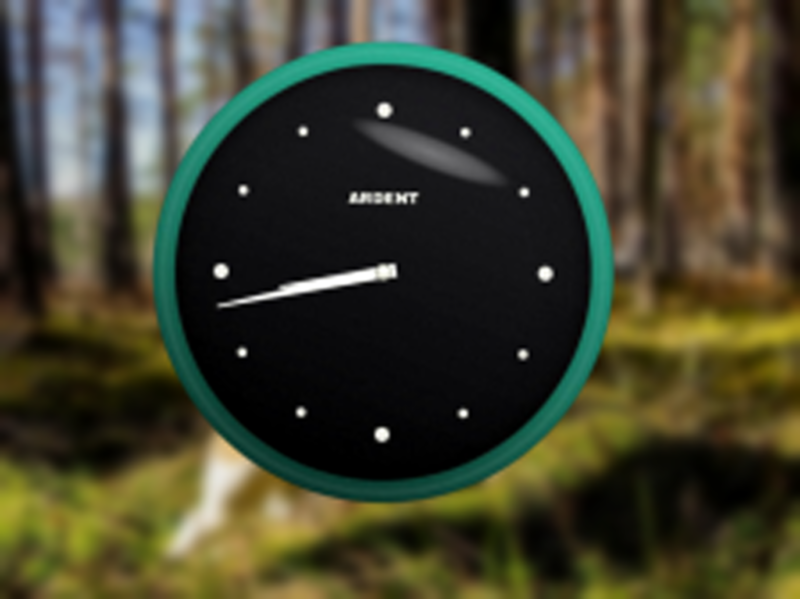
8:43
